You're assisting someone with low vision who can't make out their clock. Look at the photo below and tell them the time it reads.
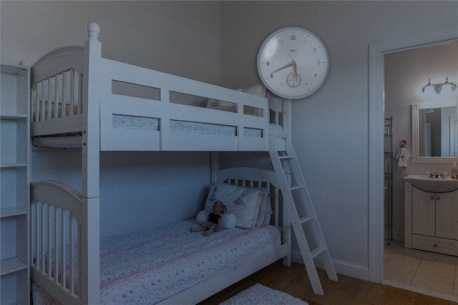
5:41
